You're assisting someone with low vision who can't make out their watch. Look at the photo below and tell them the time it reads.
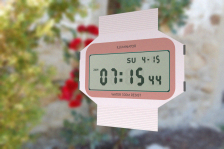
7:15:44
